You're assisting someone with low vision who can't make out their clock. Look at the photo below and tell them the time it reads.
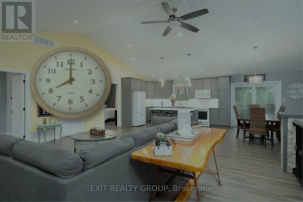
8:00
